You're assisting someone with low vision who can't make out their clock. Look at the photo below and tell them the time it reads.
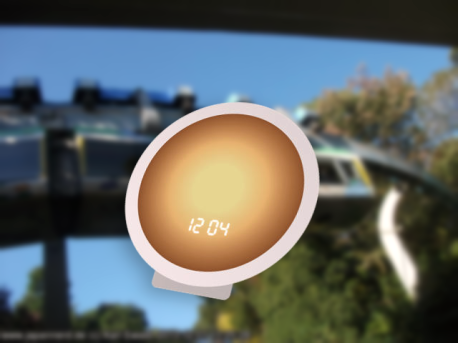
12:04
